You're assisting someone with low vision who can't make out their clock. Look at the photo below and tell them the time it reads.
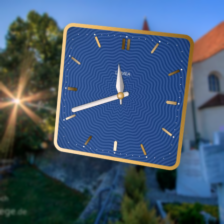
11:41
